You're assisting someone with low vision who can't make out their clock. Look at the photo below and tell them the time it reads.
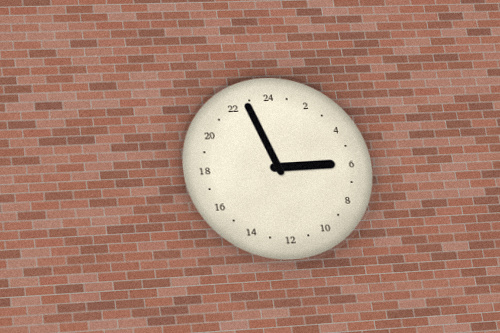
5:57
